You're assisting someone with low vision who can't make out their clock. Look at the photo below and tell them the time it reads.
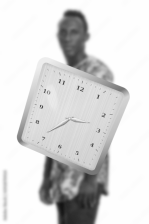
2:36
